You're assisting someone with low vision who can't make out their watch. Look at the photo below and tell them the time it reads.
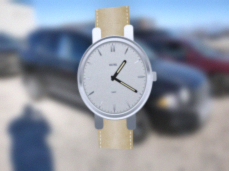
1:20
